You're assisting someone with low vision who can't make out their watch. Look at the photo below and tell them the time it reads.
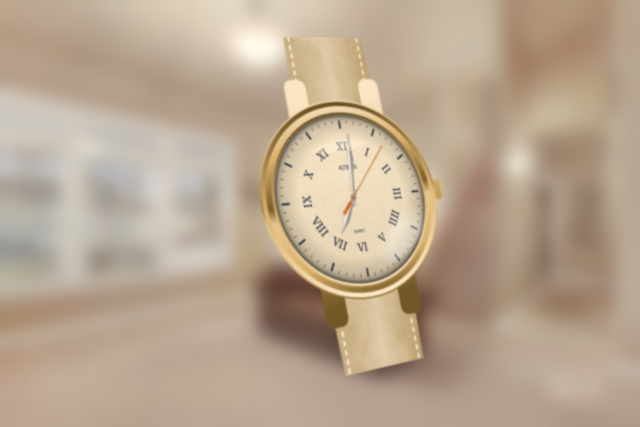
7:01:07
